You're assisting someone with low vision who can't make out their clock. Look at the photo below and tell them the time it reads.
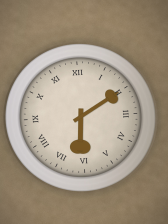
6:10
